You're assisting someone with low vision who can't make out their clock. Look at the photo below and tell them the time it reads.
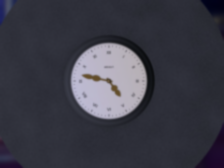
4:47
